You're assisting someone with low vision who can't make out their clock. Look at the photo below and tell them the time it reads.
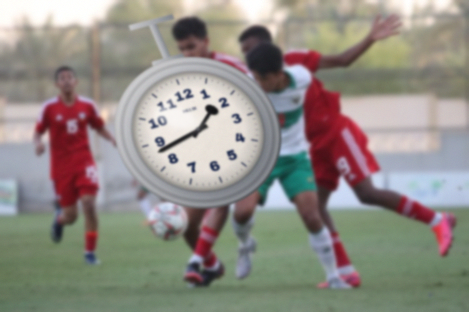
1:43
